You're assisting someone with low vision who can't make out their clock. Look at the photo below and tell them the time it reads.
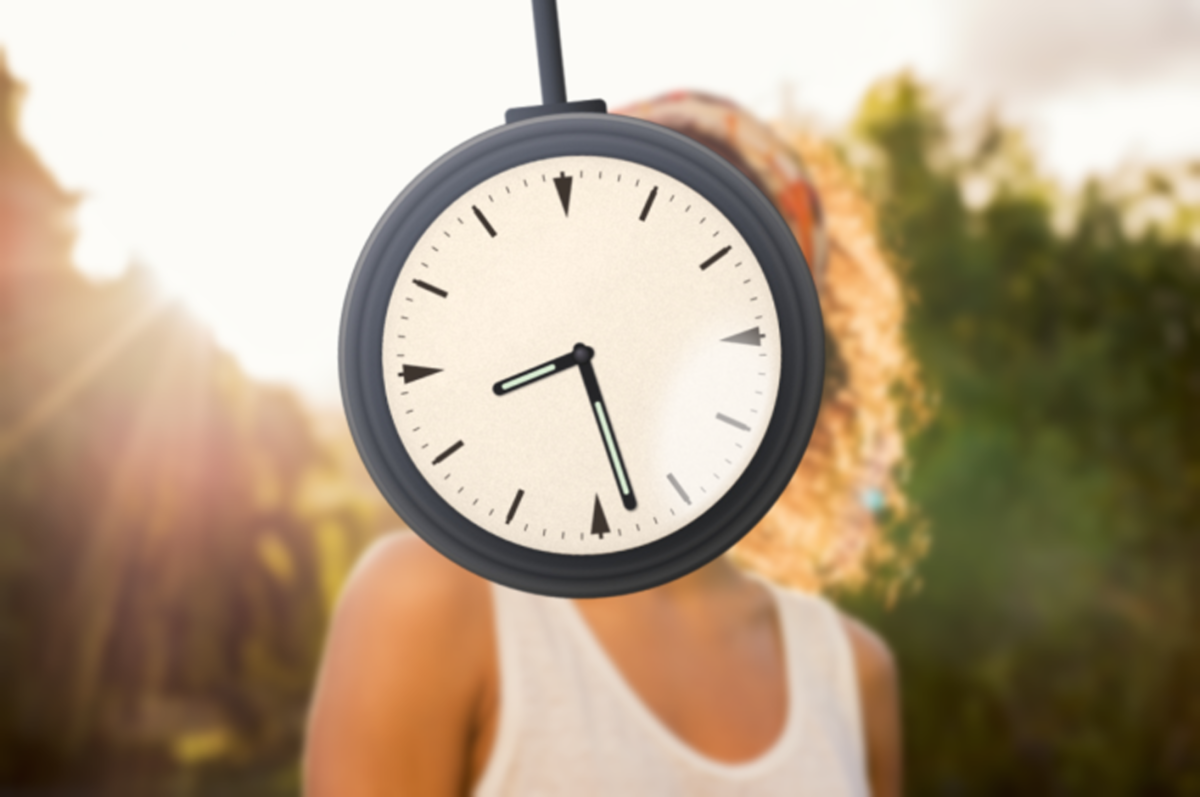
8:28
